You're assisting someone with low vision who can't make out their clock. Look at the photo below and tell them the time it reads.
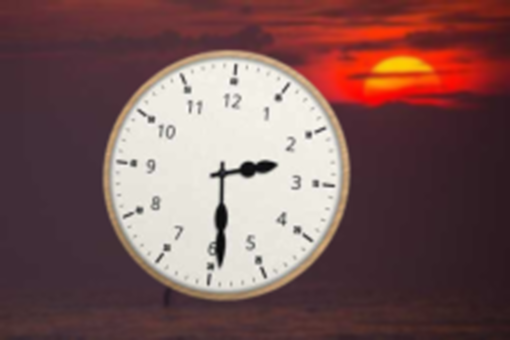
2:29
